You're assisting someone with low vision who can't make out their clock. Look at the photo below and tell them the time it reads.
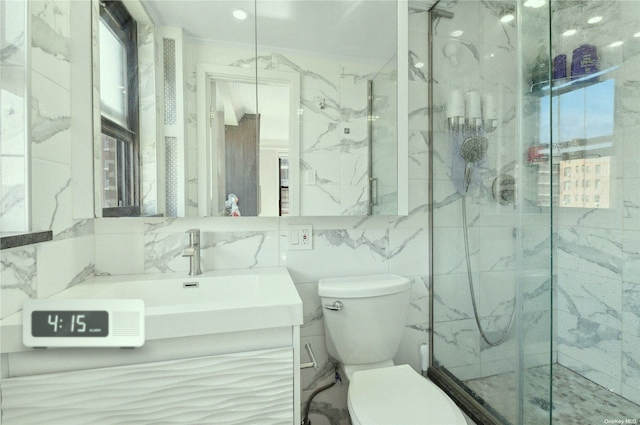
4:15
